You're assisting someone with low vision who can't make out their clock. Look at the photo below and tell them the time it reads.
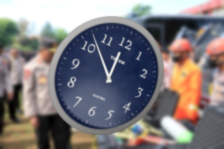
11:52
